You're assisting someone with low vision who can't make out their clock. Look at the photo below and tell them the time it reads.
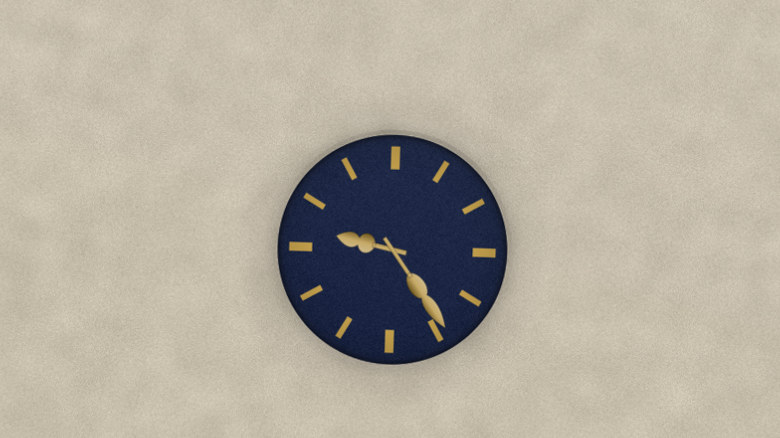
9:24
